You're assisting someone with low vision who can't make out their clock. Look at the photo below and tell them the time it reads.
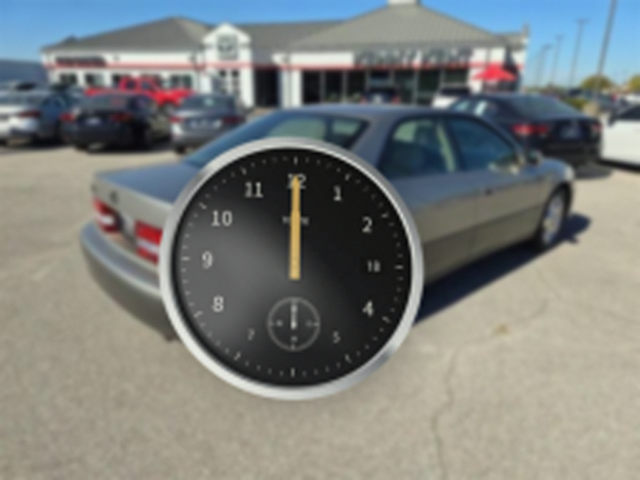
12:00
